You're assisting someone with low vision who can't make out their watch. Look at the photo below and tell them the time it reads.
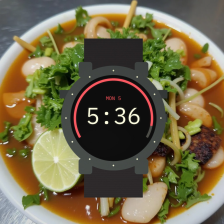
5:36
